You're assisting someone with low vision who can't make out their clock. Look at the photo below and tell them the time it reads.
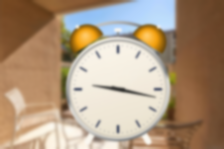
9:17
